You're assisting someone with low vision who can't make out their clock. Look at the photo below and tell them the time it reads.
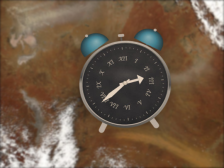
2:39
